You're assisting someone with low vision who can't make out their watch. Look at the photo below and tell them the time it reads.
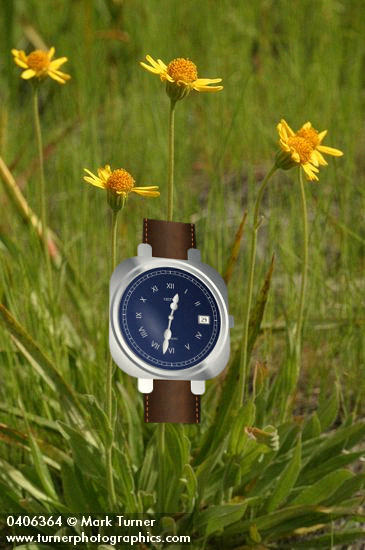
12:32
